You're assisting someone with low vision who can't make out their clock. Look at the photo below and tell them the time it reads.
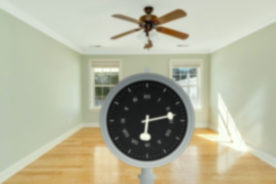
6:13
